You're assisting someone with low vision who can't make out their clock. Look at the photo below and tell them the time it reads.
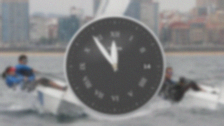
11:54
